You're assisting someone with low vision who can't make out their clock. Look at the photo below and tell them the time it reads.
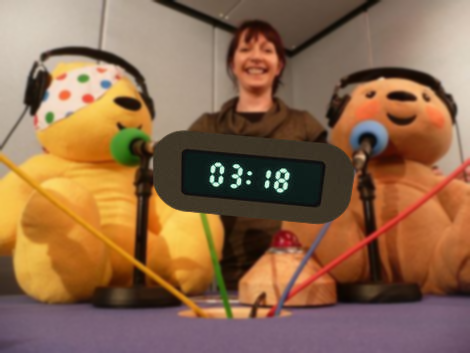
3:18
